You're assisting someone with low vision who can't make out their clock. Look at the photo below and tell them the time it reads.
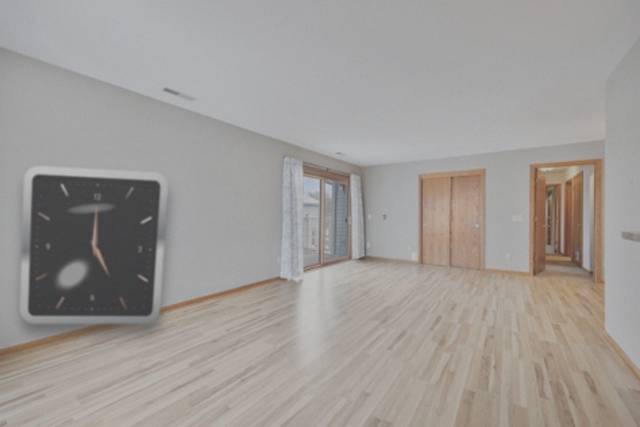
5:00
